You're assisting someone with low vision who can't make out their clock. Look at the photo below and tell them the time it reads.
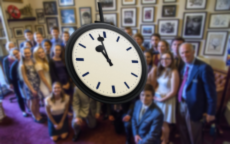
10:58
